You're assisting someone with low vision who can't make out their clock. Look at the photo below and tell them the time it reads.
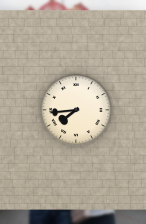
7:44
